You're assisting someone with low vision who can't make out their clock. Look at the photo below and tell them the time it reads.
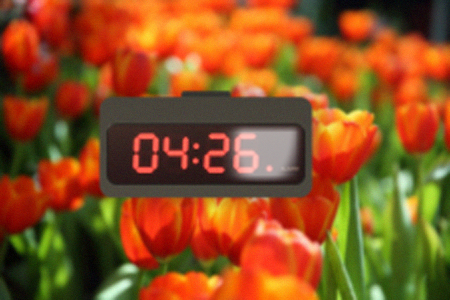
4:26
